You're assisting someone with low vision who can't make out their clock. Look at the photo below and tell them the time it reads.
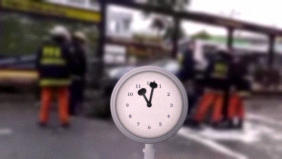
11:02
